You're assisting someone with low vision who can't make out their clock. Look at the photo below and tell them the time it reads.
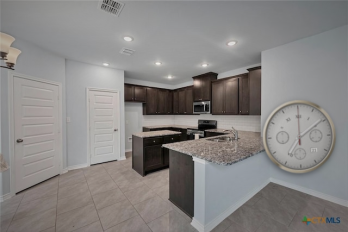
7:09
